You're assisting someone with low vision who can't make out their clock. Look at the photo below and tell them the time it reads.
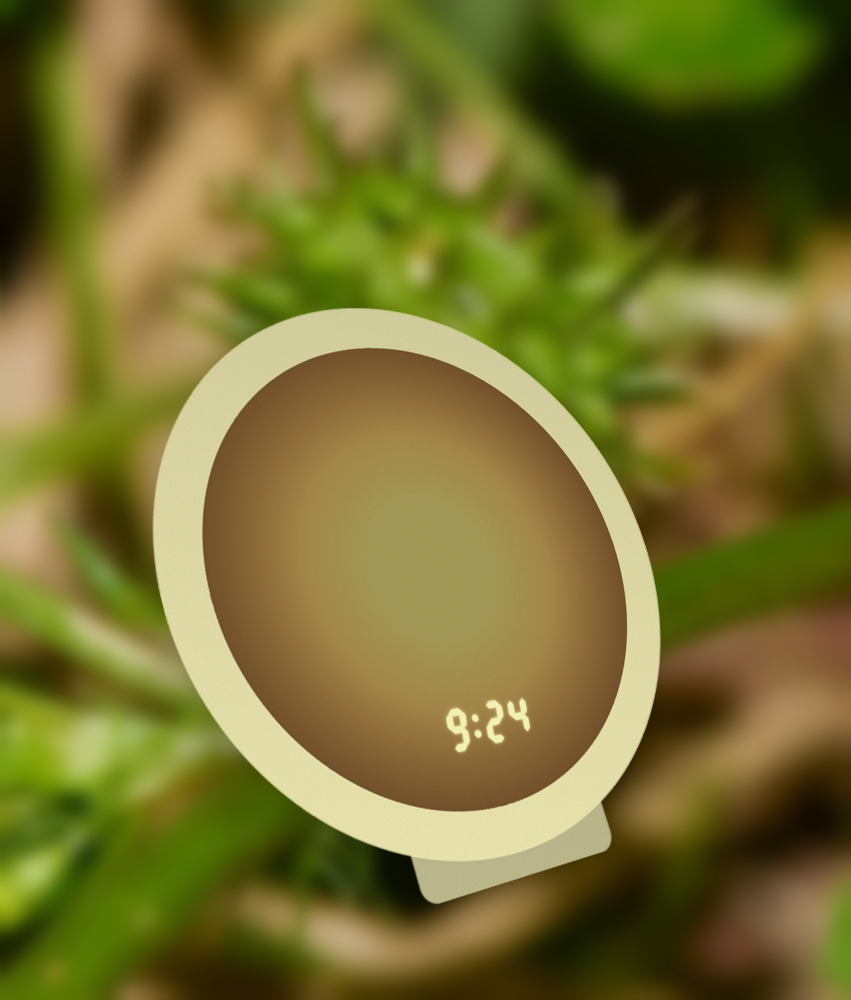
9:24
